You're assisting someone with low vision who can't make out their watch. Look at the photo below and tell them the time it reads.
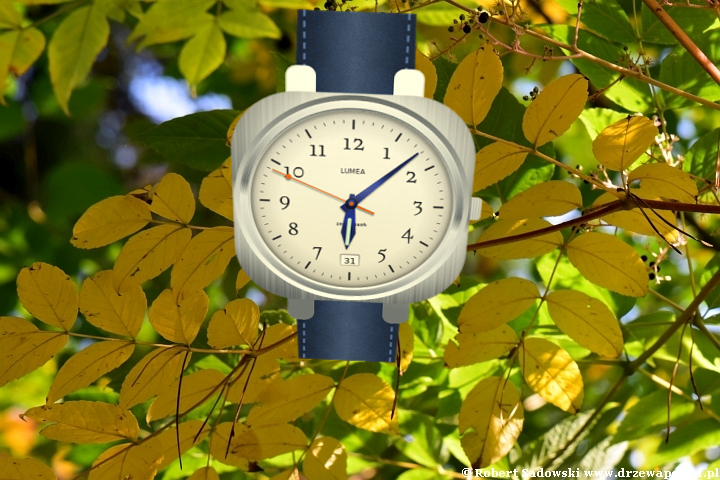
6:07:49
